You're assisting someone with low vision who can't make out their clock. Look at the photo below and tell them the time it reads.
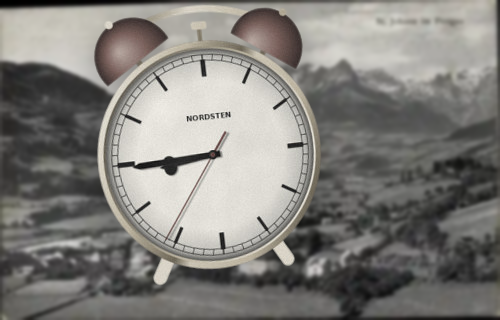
8:44:36
